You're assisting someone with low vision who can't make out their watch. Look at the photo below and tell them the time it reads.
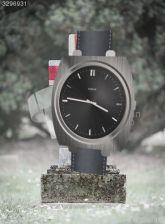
3:46
